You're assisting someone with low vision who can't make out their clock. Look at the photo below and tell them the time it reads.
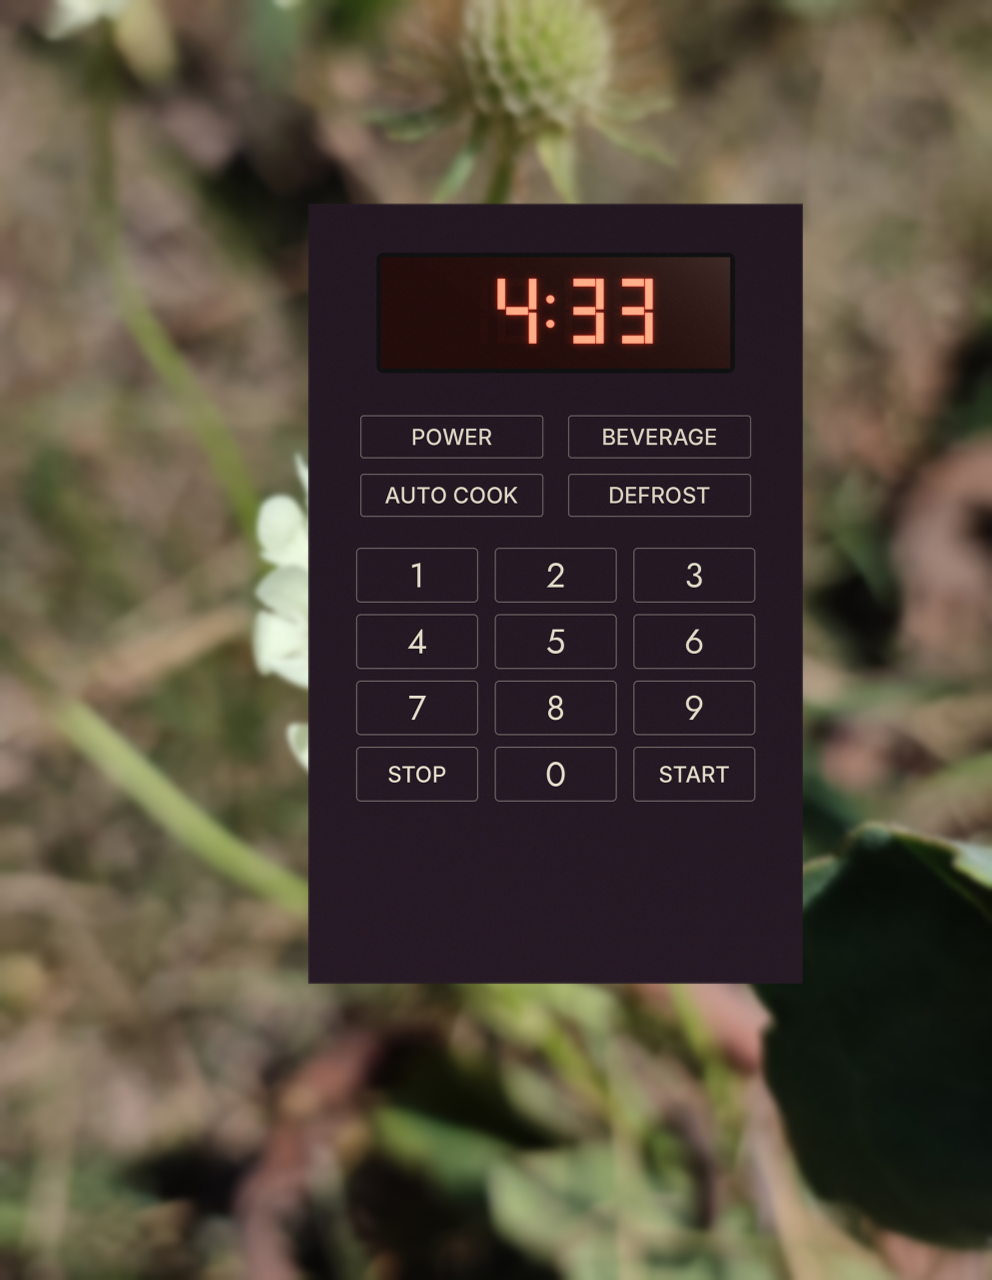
4:33
